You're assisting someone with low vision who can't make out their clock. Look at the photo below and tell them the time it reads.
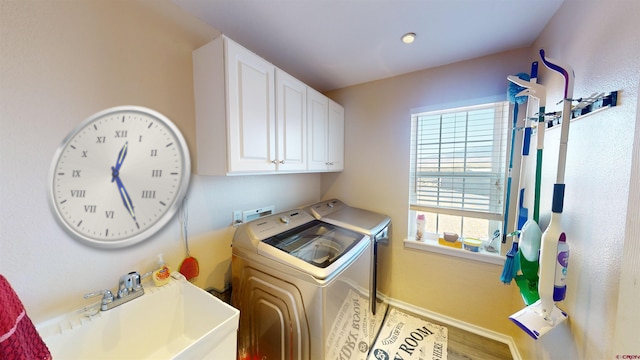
12:25
